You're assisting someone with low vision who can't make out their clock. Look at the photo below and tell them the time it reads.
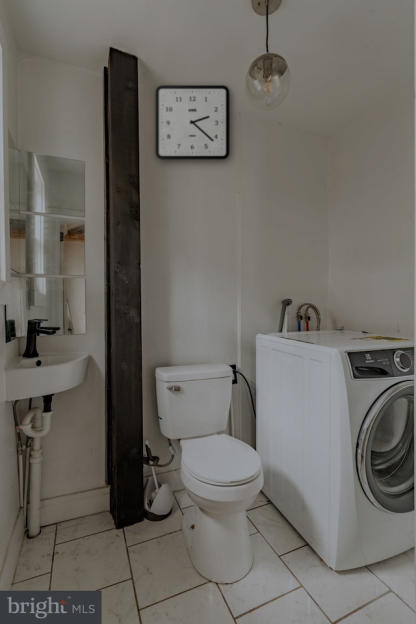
2:22
